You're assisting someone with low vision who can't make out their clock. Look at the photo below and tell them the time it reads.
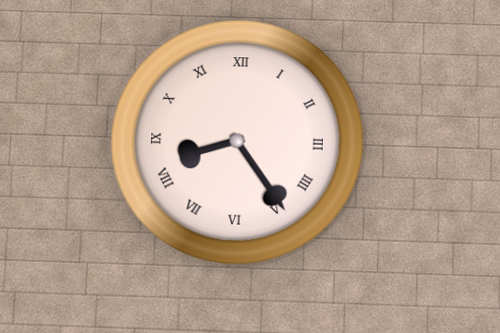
8:24
